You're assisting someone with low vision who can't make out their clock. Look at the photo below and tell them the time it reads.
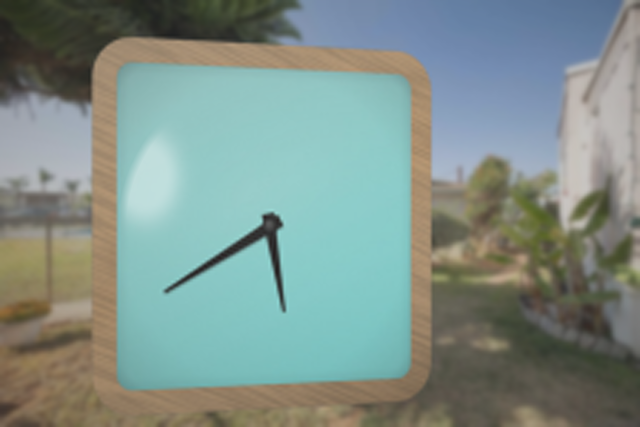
5:40
